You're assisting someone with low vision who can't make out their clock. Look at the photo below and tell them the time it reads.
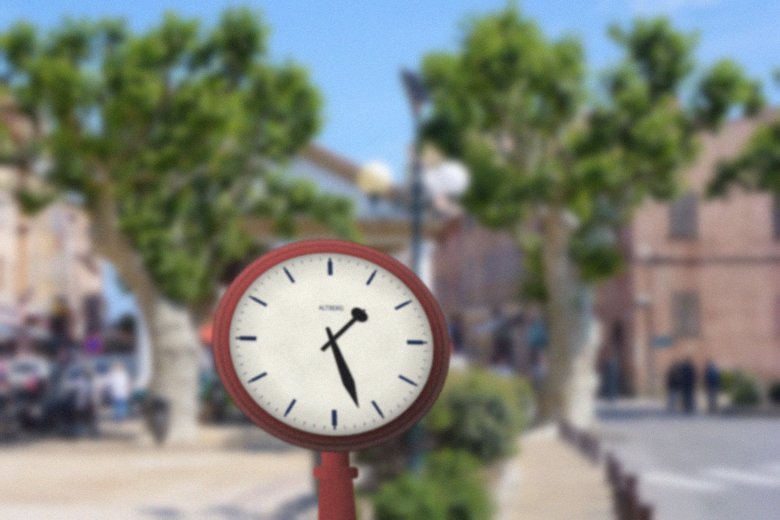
1:27
